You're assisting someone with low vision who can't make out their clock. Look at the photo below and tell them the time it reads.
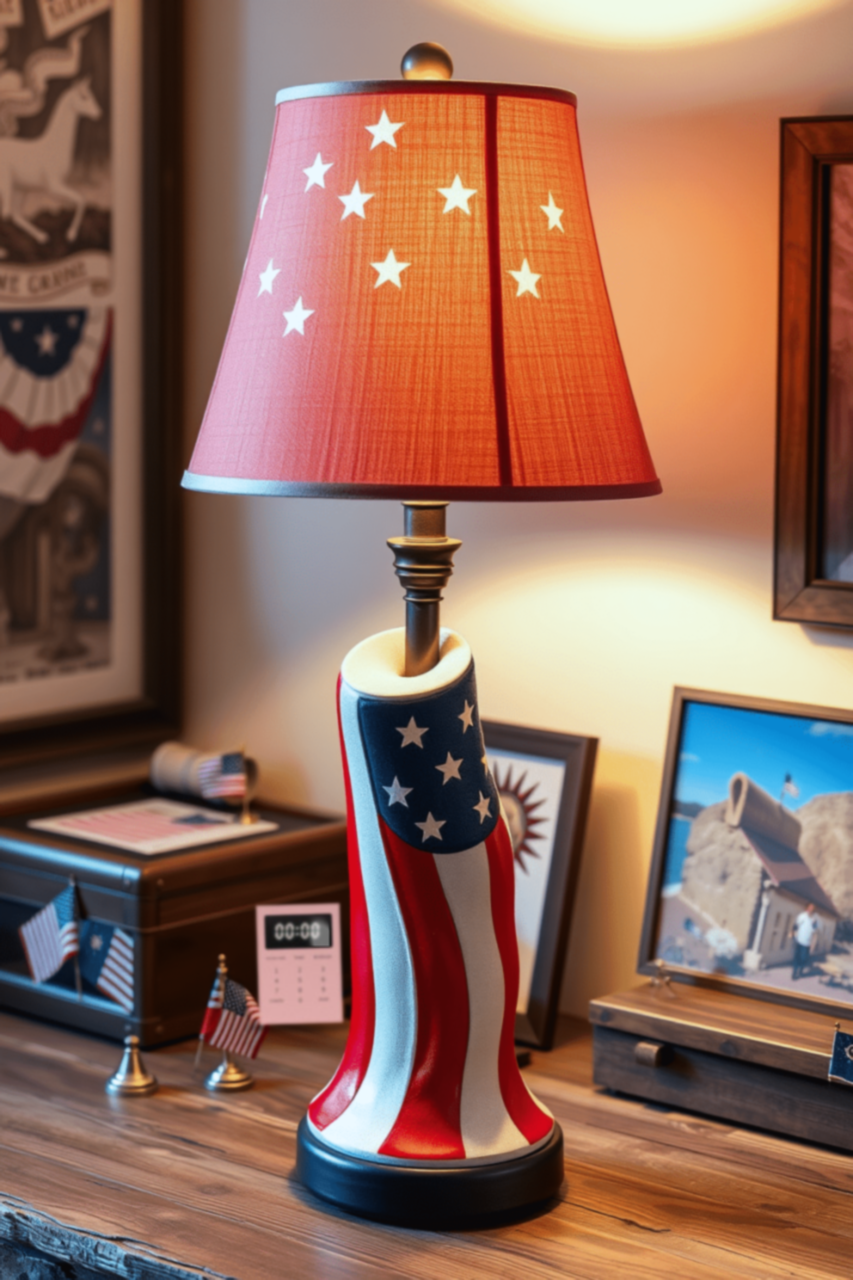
0:00
